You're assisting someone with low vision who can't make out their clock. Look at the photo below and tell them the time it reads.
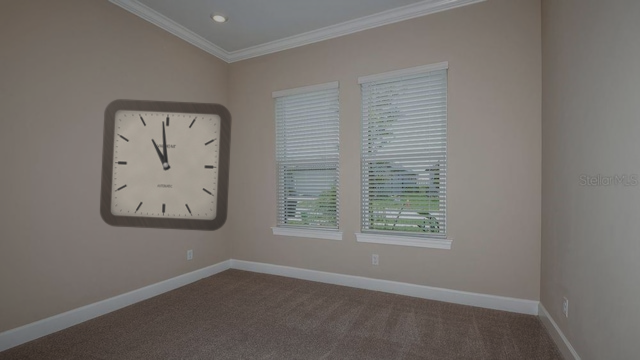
10:59
